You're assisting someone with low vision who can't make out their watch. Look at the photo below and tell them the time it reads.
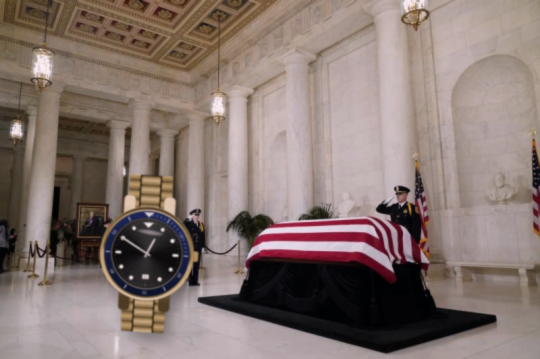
12:50
